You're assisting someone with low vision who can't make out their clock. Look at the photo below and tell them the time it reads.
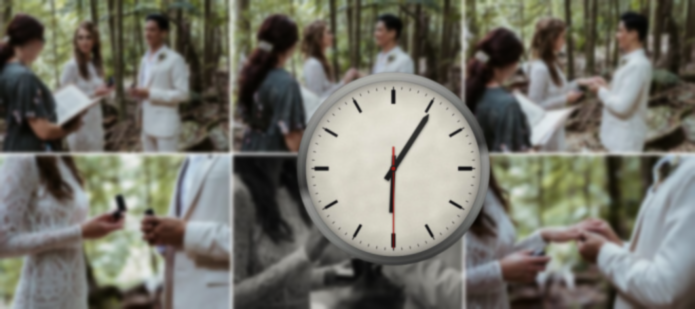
6:05:30
